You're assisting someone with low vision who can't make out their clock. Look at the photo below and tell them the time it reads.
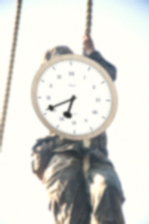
6:41
